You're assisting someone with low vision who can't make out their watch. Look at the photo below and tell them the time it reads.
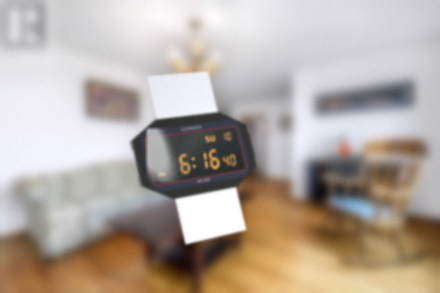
6:16:40
